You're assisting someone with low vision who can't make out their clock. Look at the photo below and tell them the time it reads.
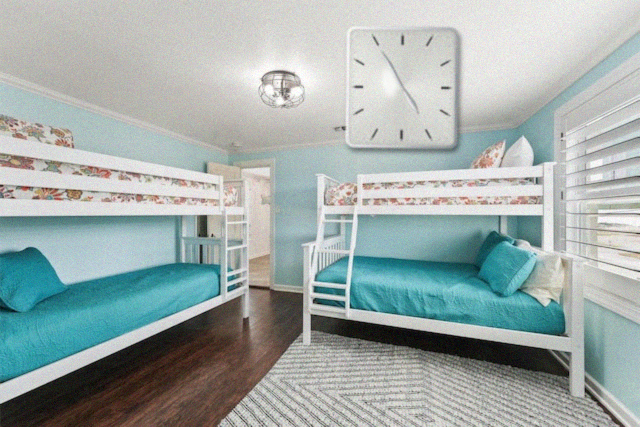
4:55
